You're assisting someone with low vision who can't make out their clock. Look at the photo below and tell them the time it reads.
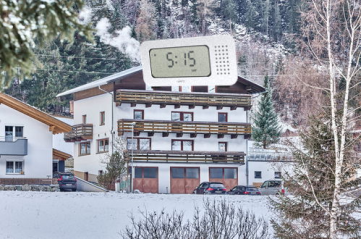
5:15
